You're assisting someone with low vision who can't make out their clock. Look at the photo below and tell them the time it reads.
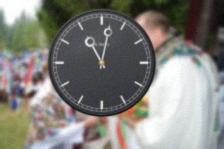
11:02
